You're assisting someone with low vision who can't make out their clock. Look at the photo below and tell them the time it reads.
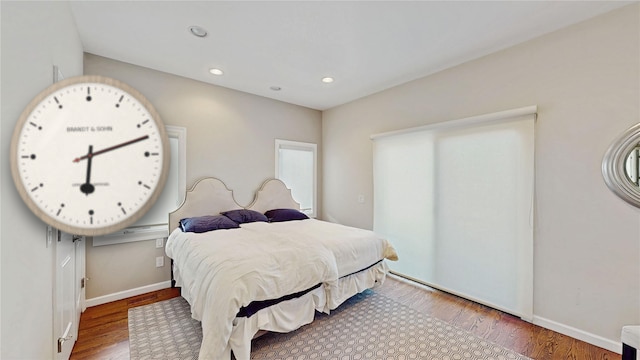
6:12:12
